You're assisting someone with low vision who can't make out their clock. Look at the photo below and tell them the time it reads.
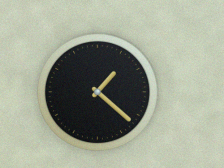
1:22
